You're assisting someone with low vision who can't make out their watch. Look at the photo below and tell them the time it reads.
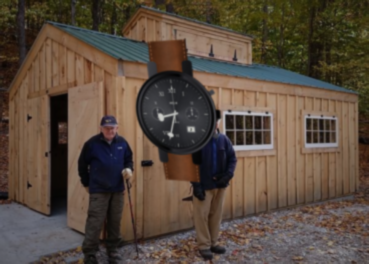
8:33
